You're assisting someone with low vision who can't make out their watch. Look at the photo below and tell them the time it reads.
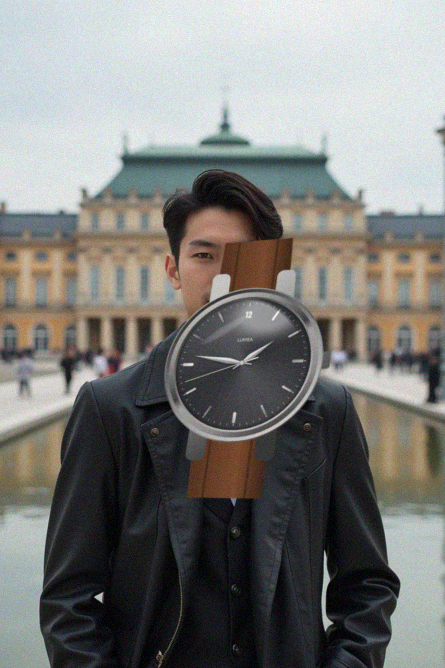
1:46:42
